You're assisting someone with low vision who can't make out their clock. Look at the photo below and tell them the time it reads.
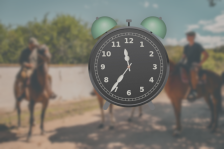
11:36
